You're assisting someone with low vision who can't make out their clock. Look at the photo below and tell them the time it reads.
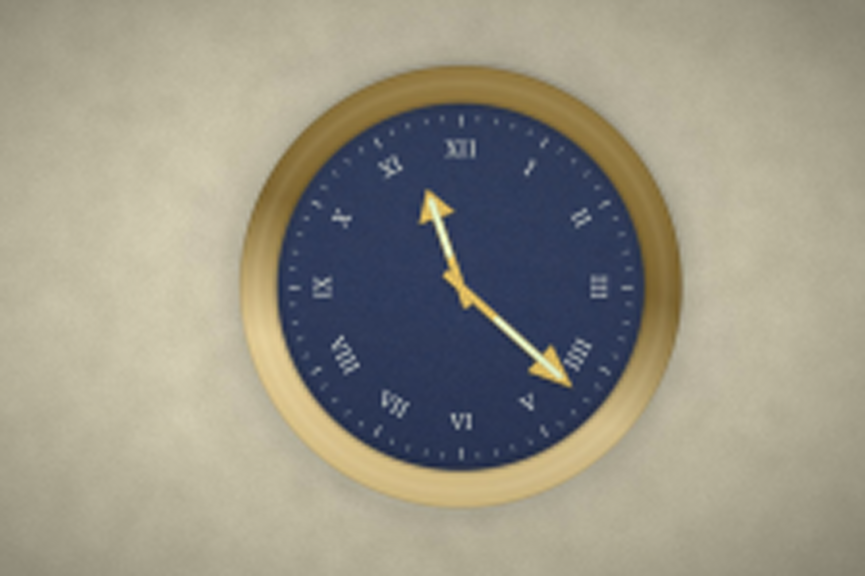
11:22
